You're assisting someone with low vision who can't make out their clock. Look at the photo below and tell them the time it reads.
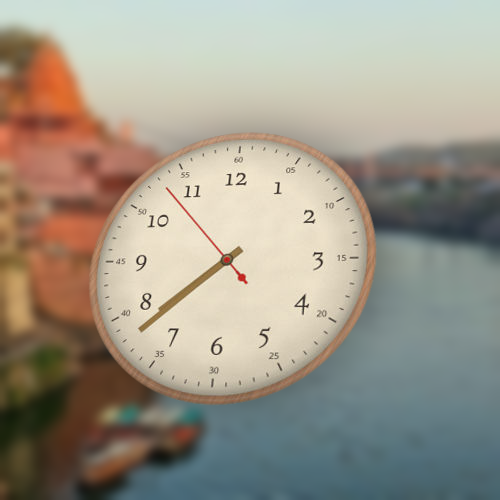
7:37:53
